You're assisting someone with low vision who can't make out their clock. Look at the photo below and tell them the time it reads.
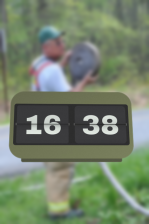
16:38
